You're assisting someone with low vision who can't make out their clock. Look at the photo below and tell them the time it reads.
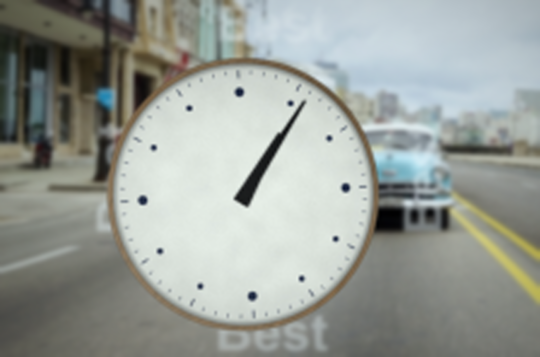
1:06
